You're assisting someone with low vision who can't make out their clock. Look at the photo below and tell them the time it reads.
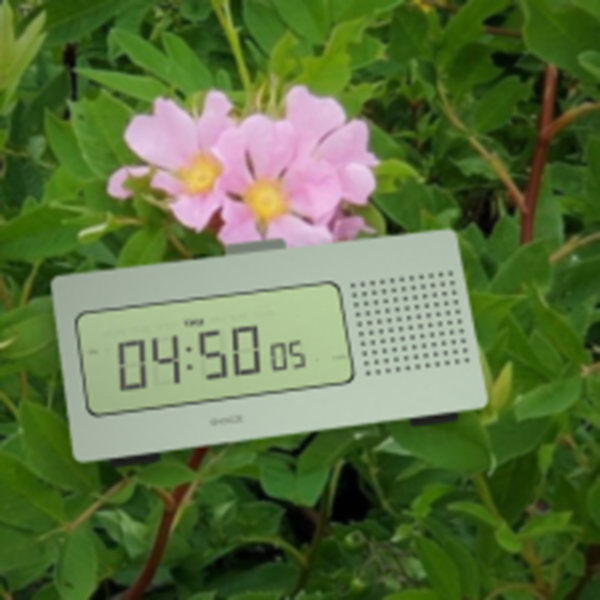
4:50:05
